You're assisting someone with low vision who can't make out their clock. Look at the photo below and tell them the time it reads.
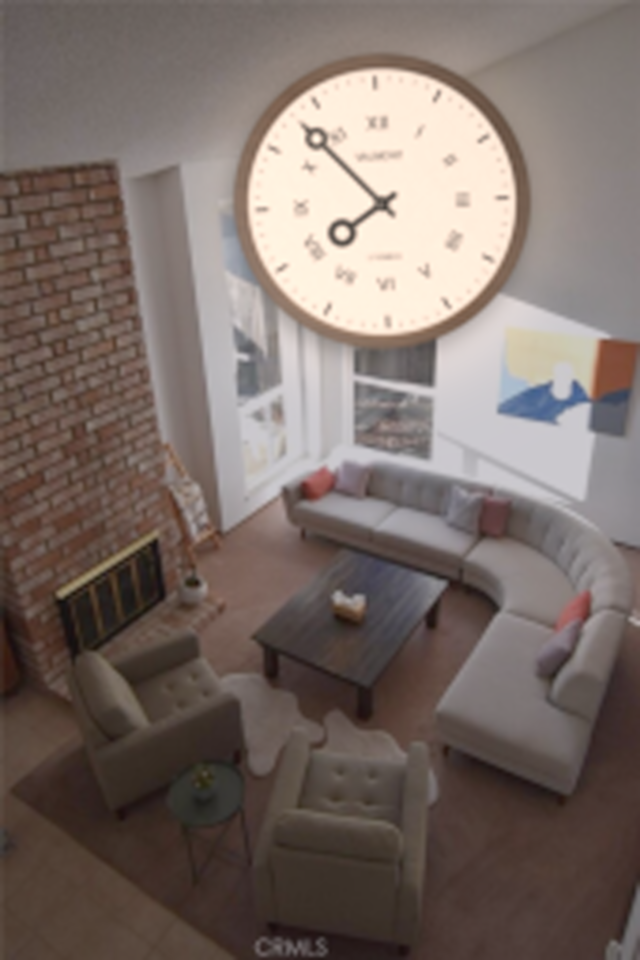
7:53
